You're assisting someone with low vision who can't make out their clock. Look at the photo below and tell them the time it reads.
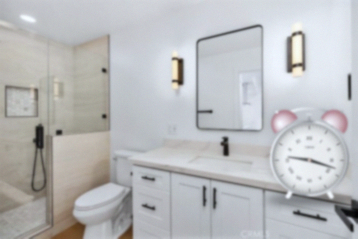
9:18
